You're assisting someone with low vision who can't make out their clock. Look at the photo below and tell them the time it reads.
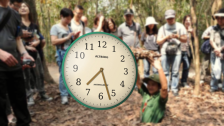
7:27
